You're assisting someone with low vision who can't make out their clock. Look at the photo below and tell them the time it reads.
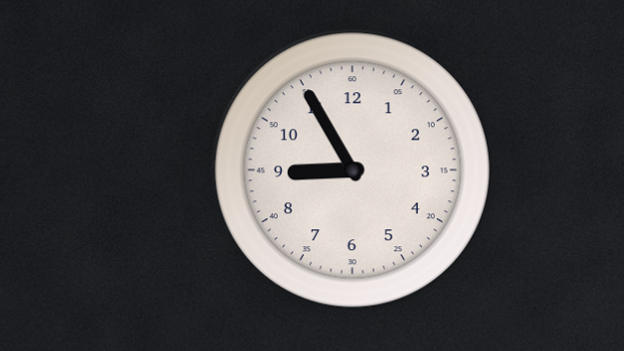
8:55
